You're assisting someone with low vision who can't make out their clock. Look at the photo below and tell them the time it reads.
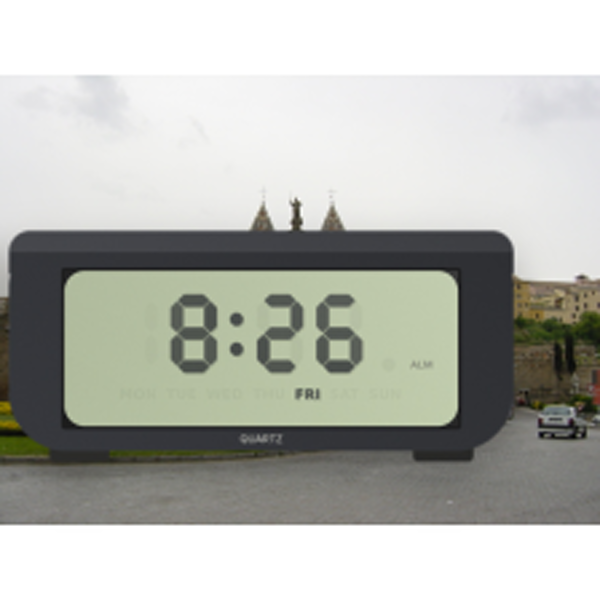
8:26
